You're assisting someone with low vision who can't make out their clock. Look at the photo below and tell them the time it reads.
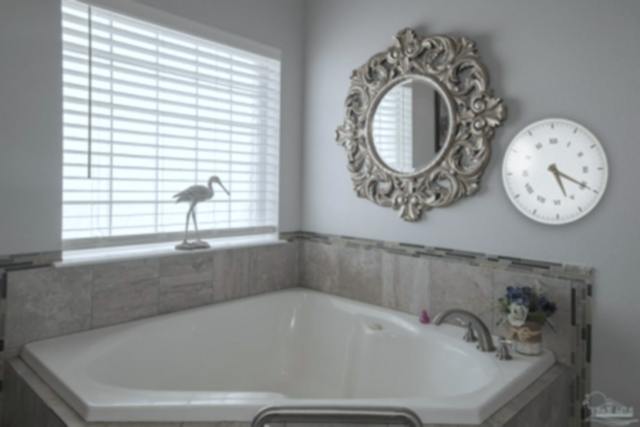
5:20
